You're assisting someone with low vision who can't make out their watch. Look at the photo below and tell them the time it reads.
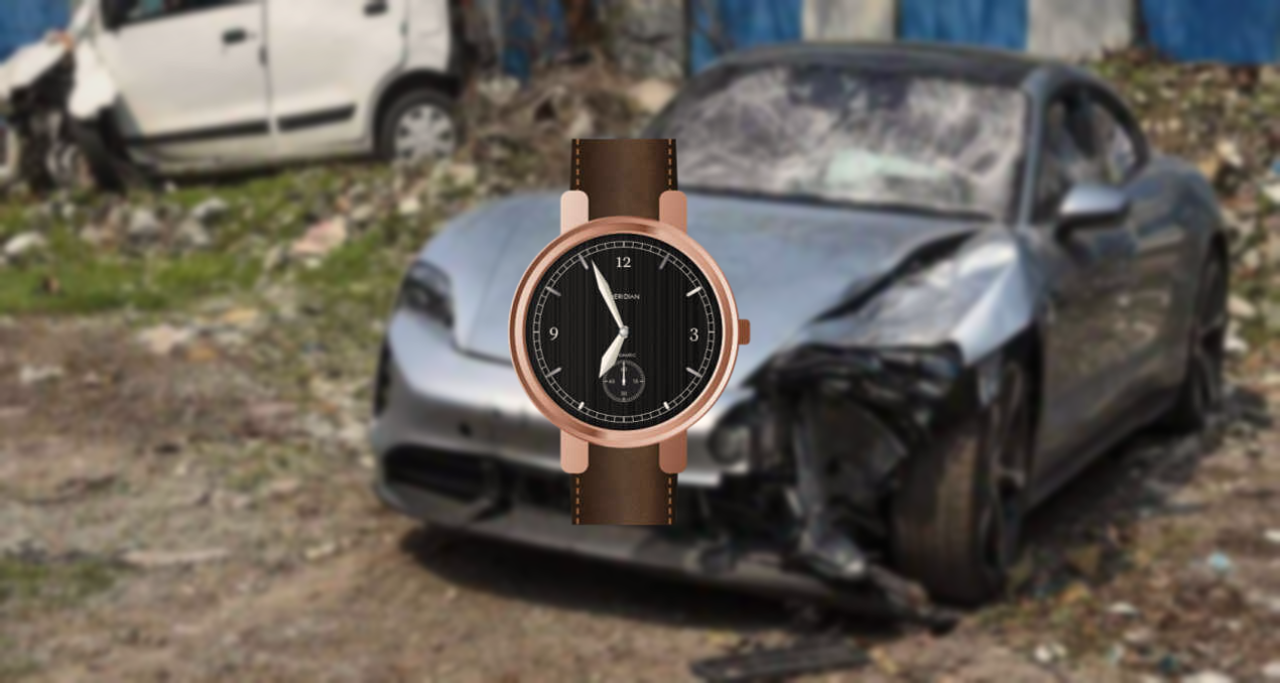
6:56
